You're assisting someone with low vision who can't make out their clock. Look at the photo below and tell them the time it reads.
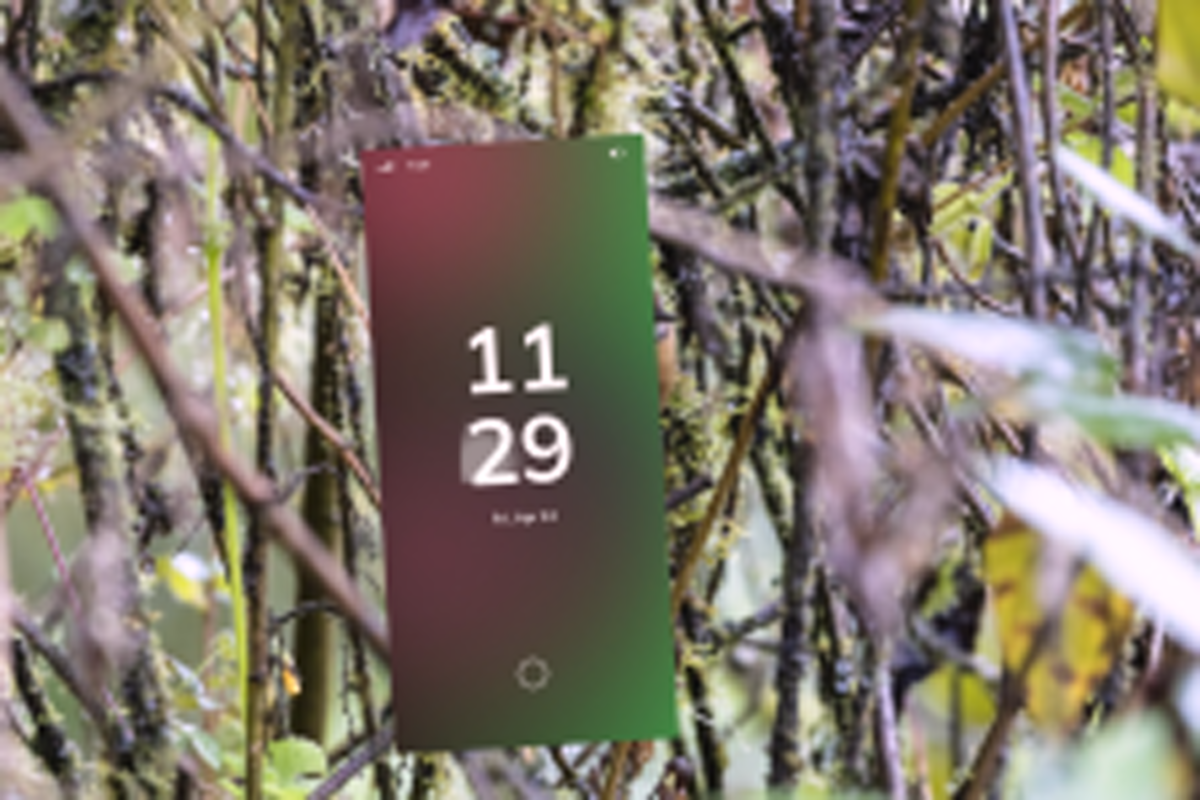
11:29
